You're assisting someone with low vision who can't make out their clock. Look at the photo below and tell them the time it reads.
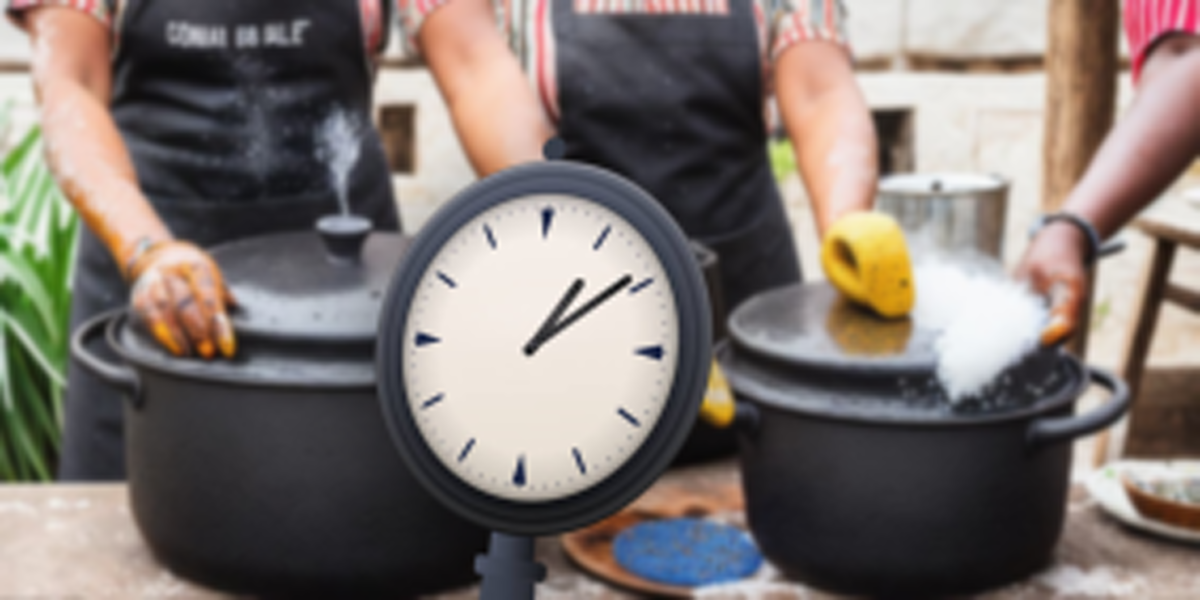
1:09
